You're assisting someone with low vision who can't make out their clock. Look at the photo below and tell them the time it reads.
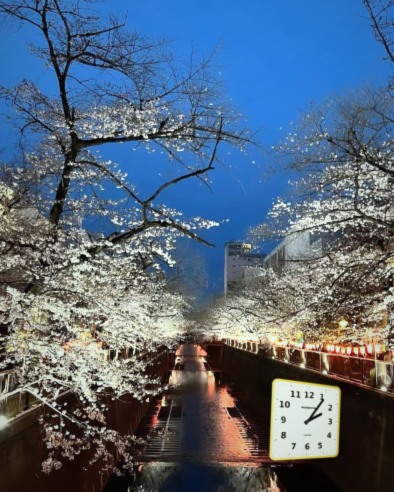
2:06
